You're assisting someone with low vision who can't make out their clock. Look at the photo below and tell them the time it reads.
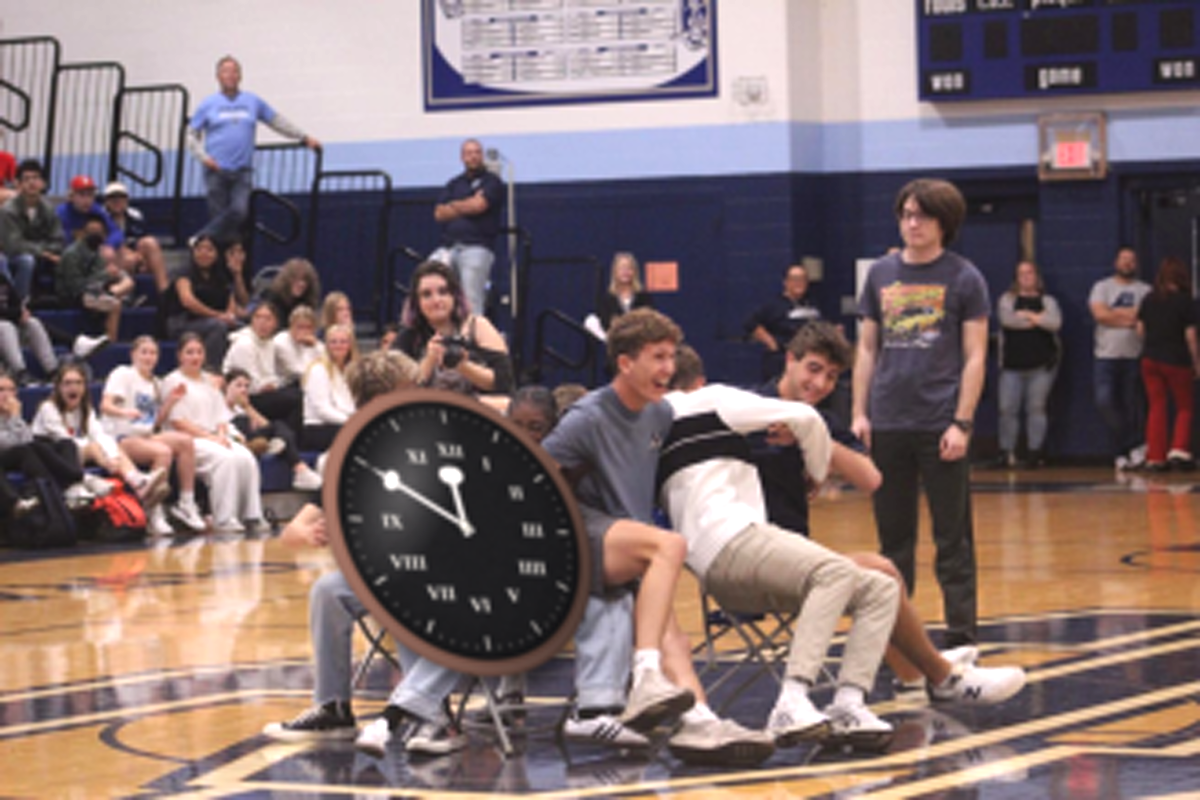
11:50
